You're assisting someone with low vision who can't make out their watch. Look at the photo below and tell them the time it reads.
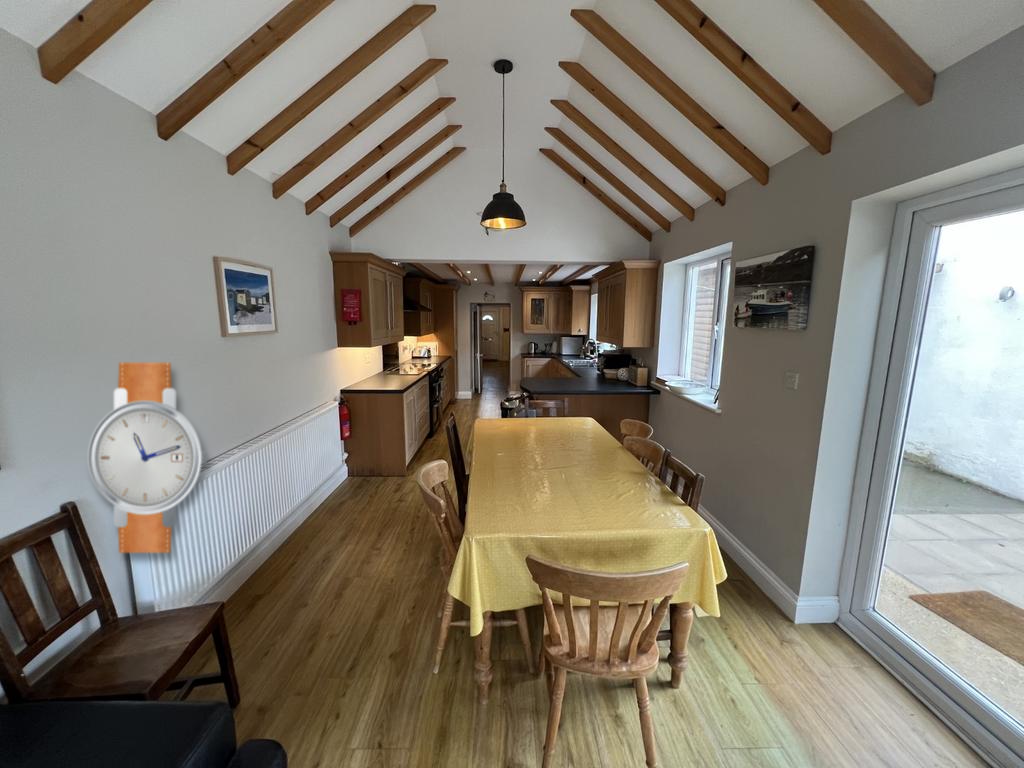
11:12
